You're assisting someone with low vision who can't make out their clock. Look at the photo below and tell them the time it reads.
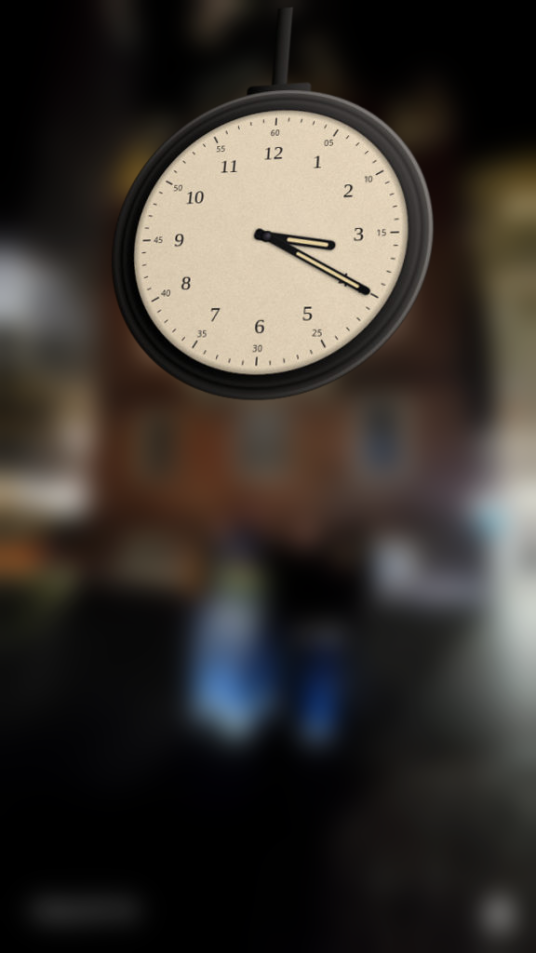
3:20
